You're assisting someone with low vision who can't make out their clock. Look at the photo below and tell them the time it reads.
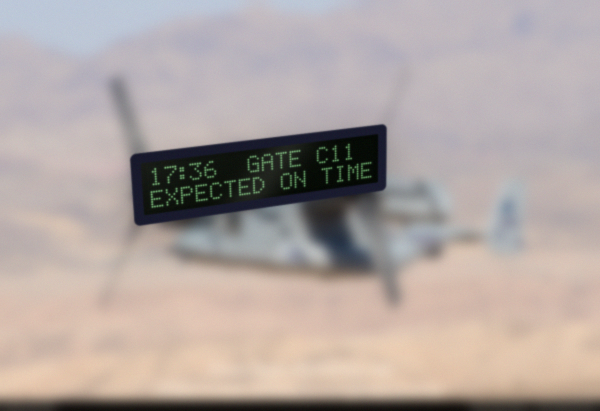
17:36
